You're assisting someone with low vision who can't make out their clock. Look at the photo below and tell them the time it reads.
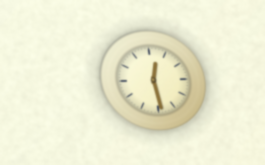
12:29
